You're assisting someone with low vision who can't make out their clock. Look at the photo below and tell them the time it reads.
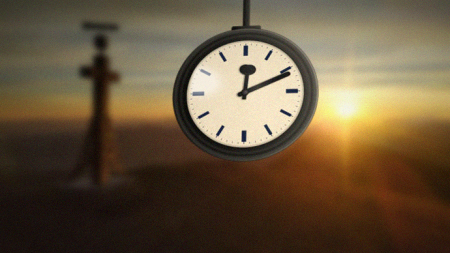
12:11
